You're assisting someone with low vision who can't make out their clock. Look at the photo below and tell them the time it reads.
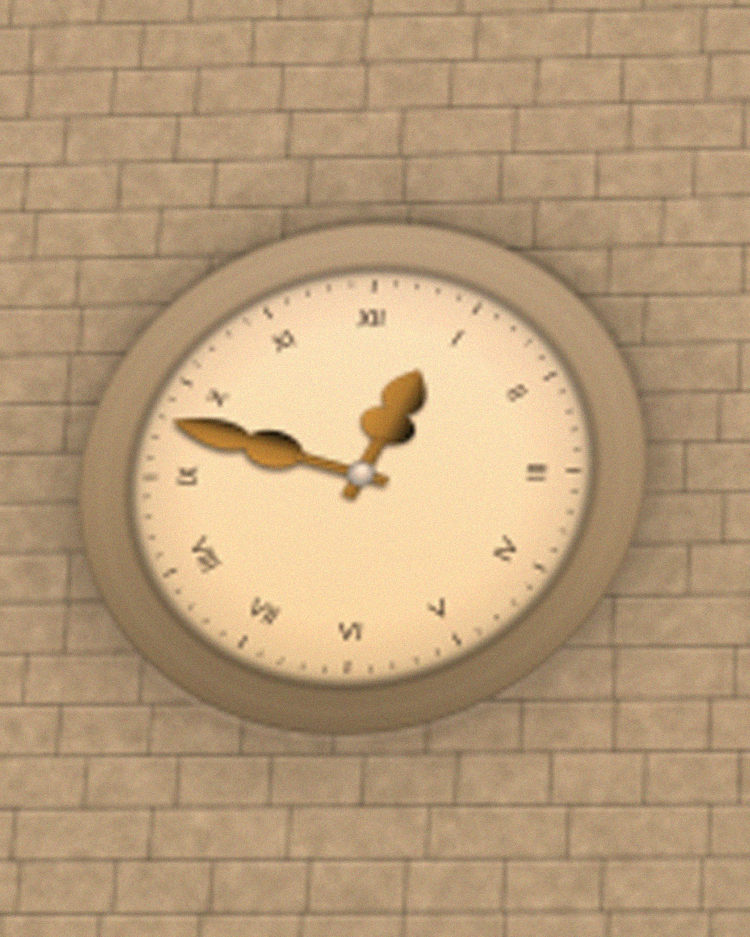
12:48
